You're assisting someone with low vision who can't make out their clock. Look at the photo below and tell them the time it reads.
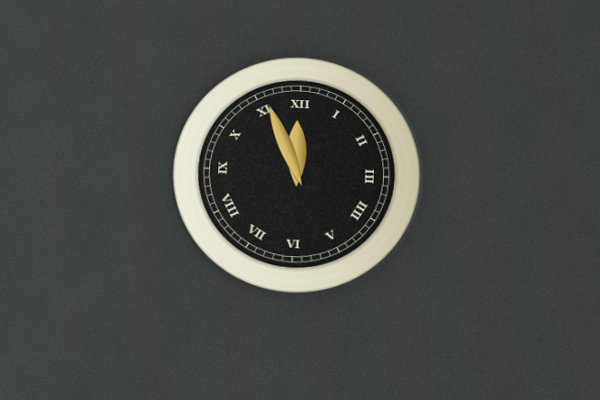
11:56
